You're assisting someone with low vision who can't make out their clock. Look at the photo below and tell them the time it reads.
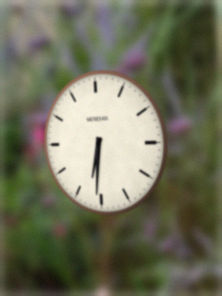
6:31
